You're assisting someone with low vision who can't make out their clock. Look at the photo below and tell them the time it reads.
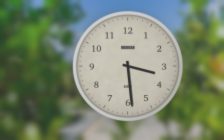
3:29
